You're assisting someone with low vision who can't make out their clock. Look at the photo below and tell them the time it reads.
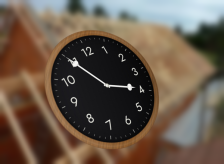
3:55
